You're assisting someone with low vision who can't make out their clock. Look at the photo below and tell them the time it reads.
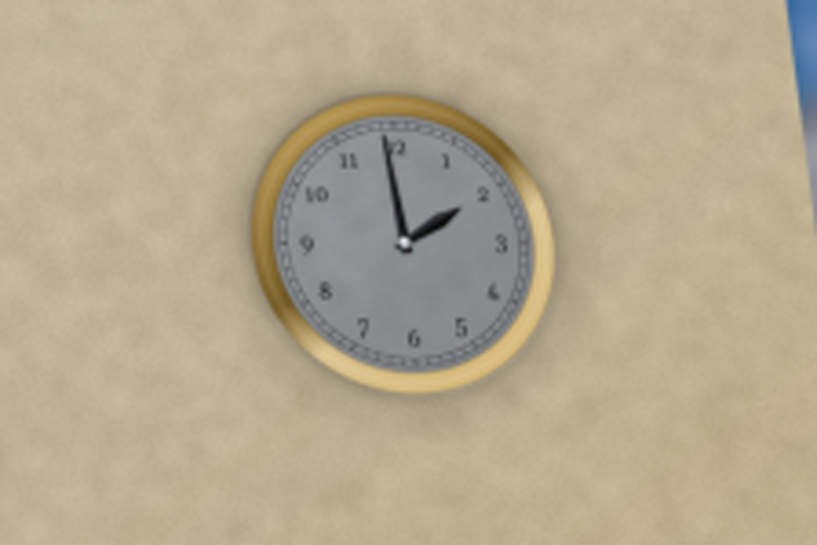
1:59
